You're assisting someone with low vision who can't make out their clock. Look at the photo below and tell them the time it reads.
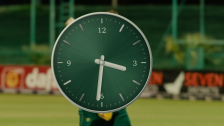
3:31
